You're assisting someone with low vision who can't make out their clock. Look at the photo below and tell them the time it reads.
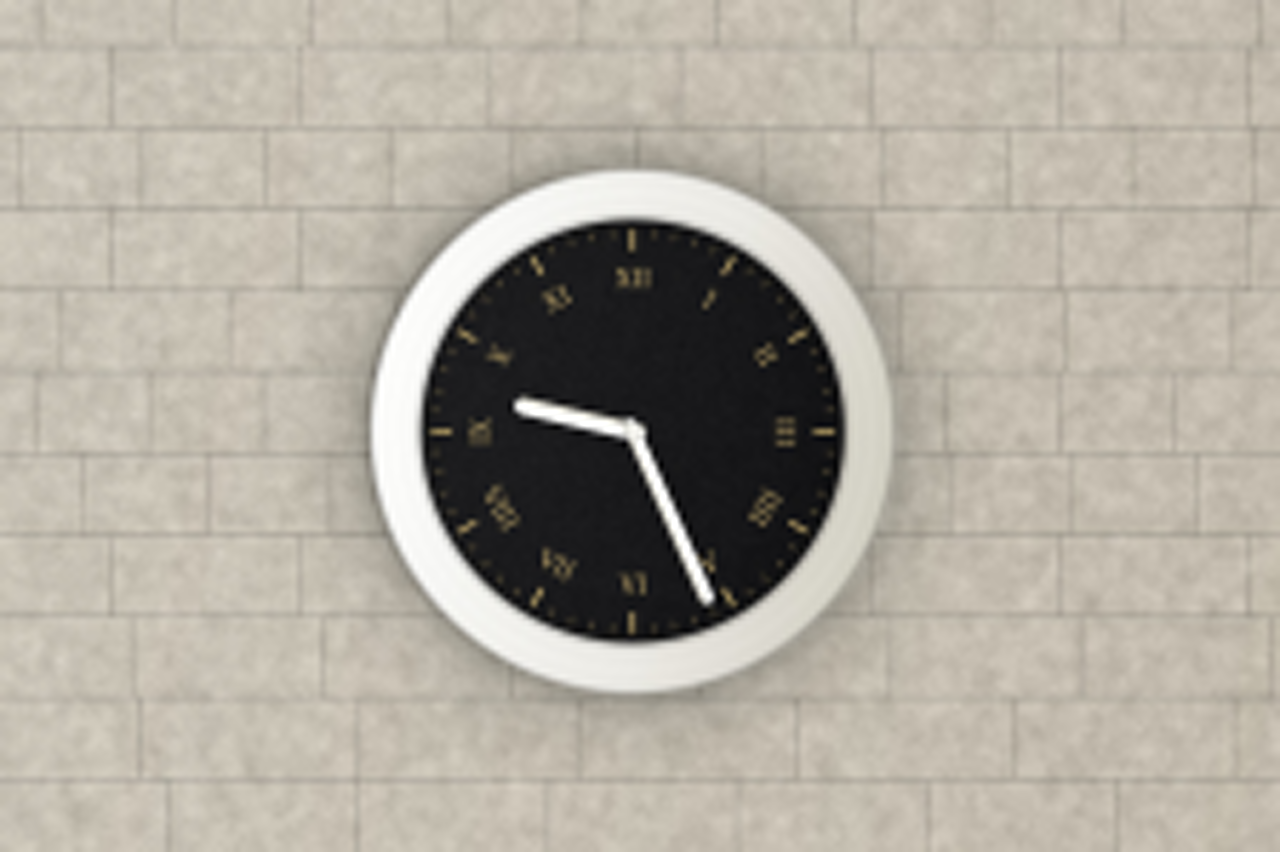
9:26
